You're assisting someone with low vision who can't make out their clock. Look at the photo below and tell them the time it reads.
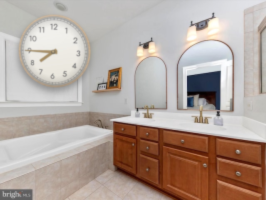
7:45
